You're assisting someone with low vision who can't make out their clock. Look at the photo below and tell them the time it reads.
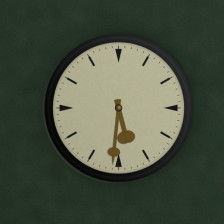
5:31
